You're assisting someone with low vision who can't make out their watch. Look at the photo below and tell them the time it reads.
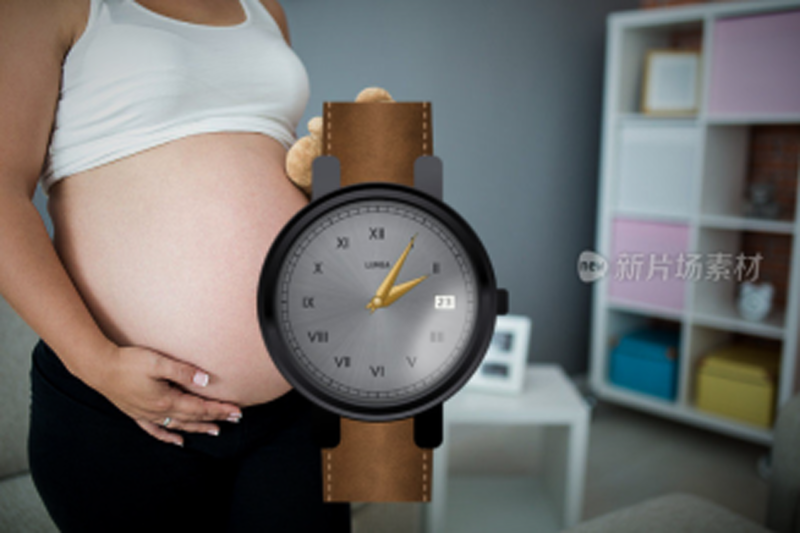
2:05
